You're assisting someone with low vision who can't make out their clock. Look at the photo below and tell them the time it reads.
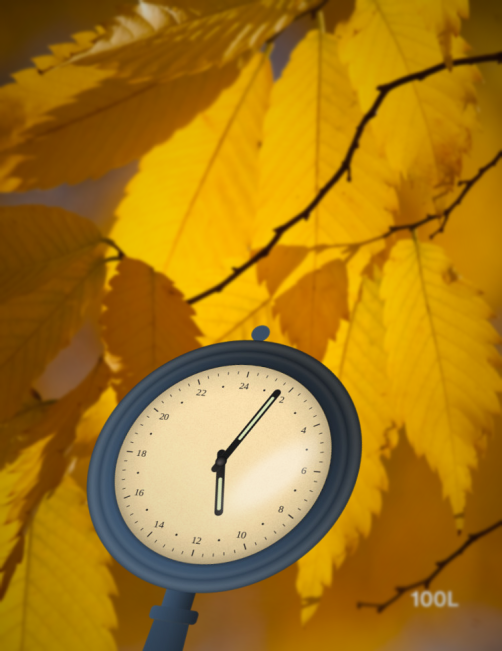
11:04
